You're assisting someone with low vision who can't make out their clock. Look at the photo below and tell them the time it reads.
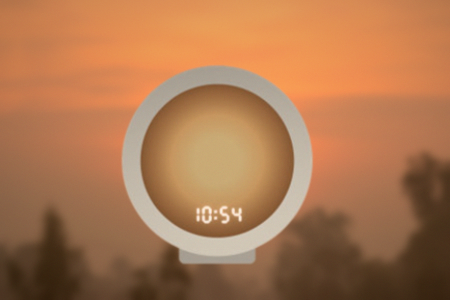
10:54
